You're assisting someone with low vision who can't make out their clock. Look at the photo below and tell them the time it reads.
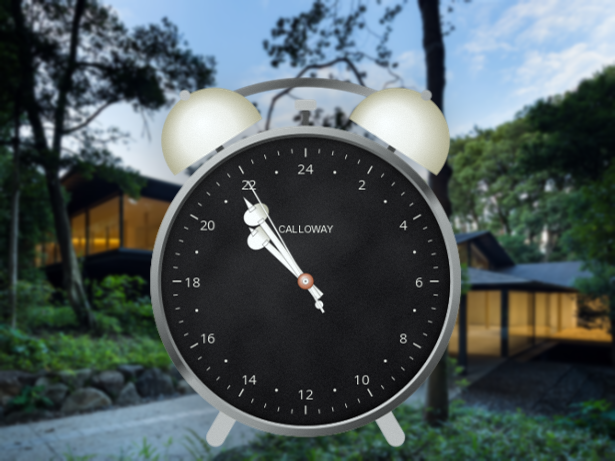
20:53:55
